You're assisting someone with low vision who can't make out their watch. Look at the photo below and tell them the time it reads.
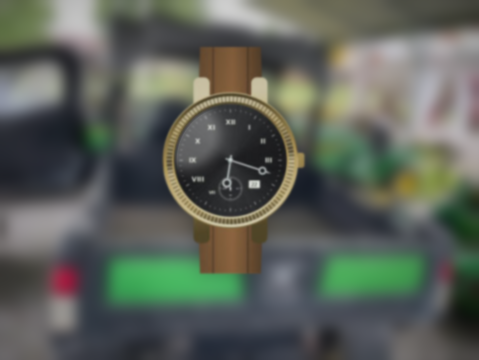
6:18
